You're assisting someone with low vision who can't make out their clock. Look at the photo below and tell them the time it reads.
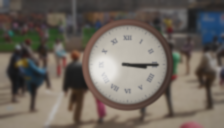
3:15
